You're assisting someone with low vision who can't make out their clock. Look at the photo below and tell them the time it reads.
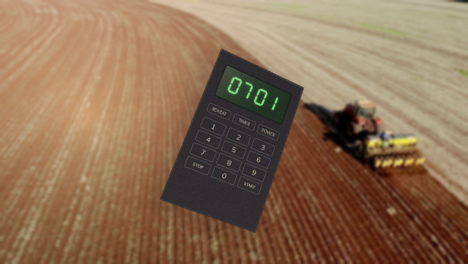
7:01
